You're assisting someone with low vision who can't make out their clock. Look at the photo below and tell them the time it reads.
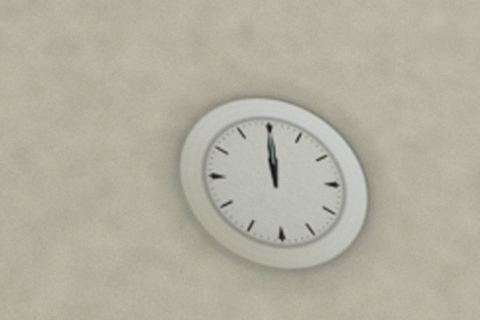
12:00
